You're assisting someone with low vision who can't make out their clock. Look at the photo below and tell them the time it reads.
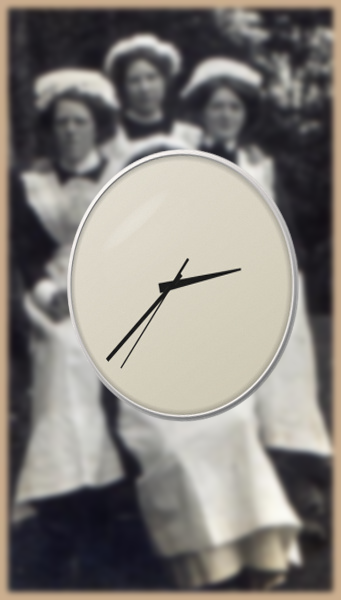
2:37:36
